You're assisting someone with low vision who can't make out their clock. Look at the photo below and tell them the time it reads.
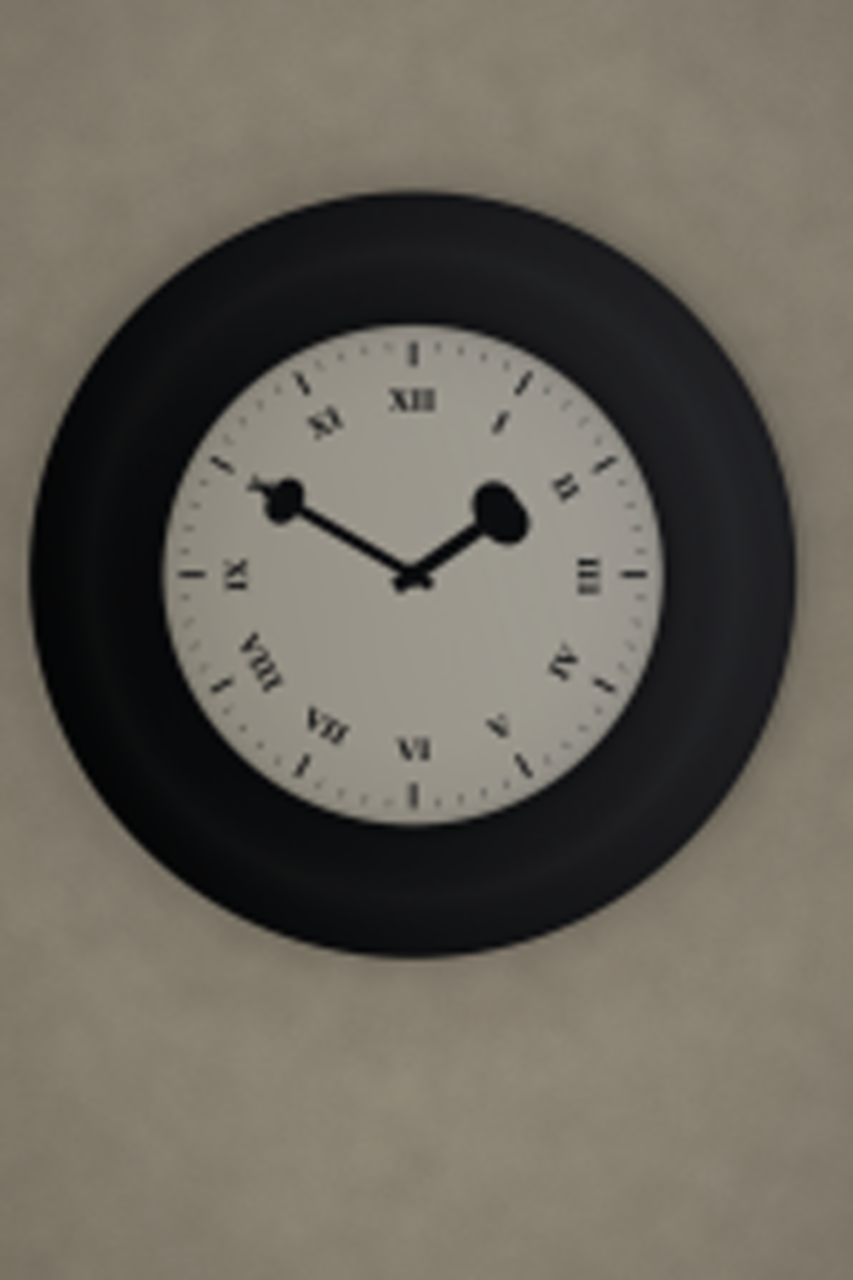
1:50
